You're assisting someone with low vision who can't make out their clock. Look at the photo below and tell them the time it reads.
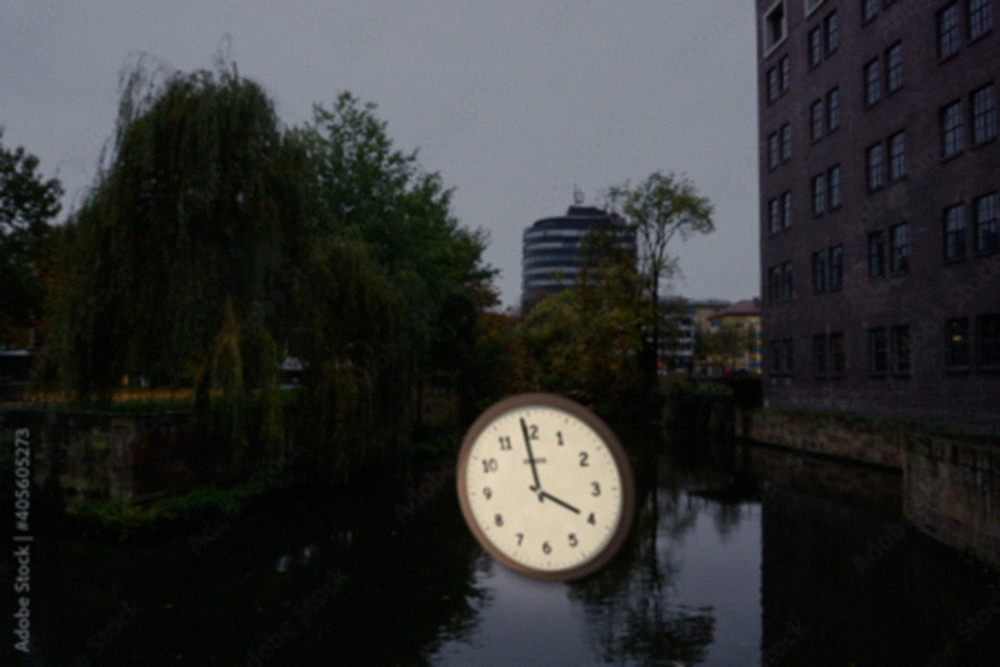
3:59
